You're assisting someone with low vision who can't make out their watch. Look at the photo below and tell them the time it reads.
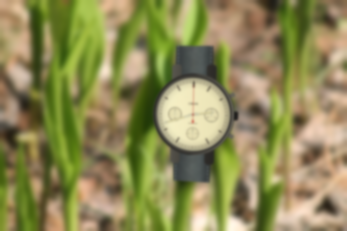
2:42
